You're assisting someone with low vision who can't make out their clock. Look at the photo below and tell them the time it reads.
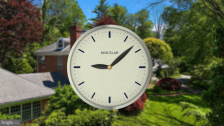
9:08
